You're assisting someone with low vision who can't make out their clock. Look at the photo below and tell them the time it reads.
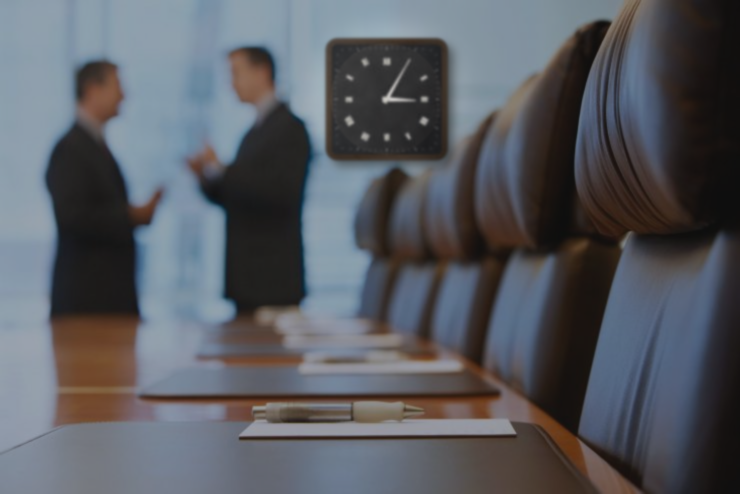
3:05
